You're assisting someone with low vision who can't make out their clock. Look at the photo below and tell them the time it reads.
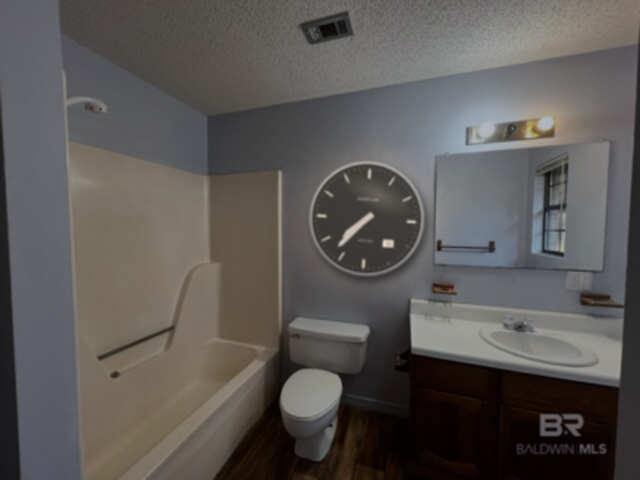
7:37
